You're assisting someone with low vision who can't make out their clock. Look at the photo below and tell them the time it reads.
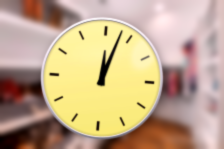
12:03
